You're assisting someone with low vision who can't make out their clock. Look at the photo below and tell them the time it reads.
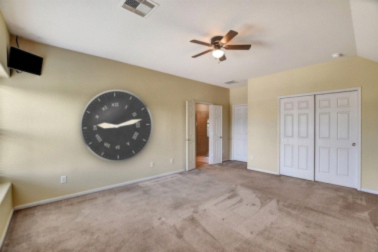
9:13
